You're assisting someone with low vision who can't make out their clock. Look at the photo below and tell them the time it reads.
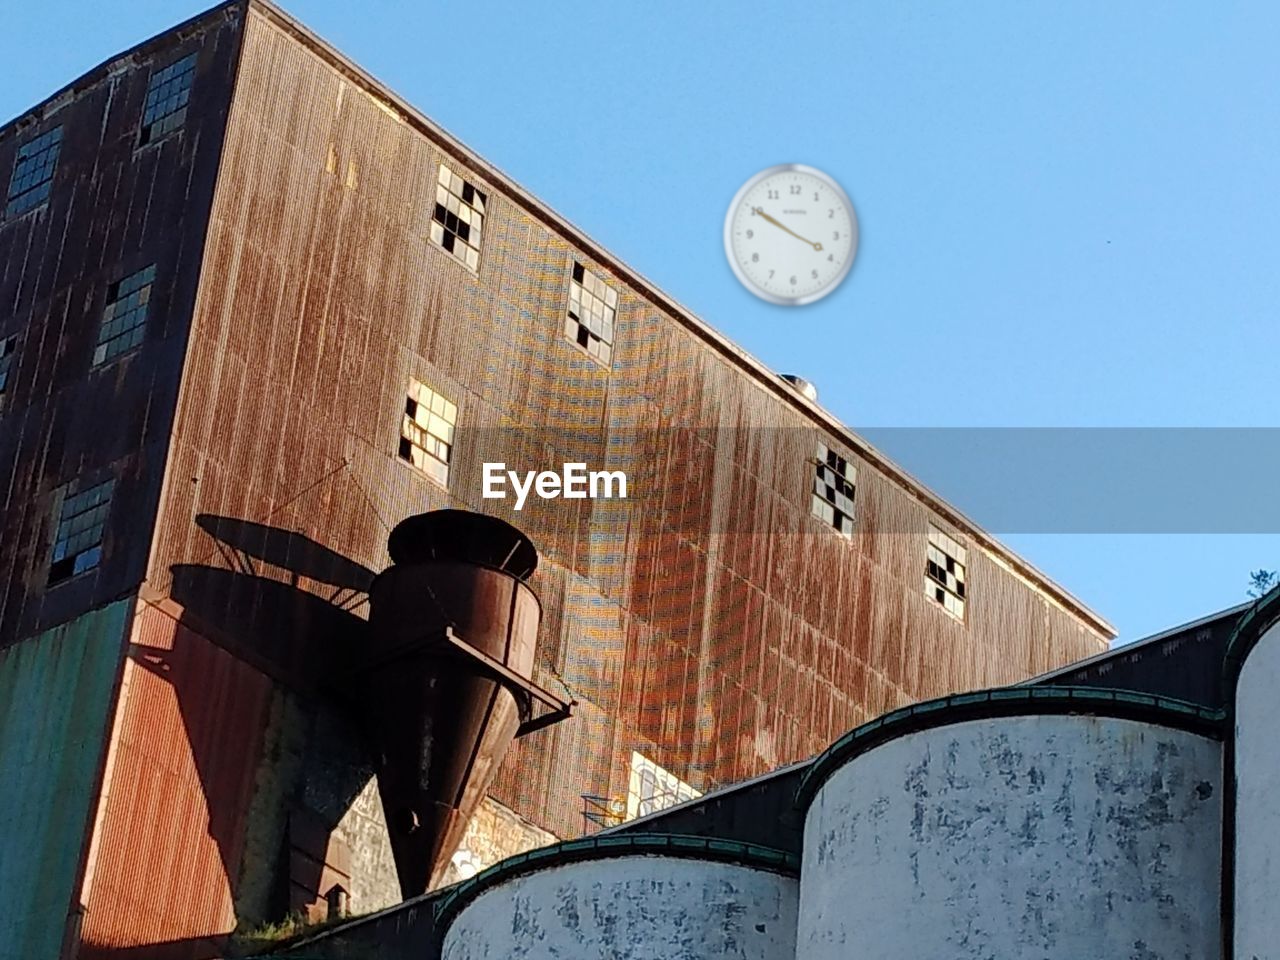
3:50
